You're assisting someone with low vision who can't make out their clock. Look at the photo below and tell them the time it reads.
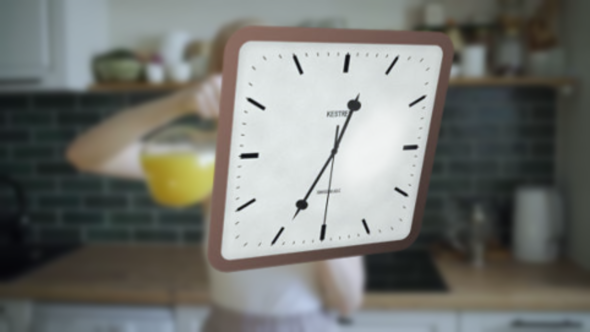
12:34:30
